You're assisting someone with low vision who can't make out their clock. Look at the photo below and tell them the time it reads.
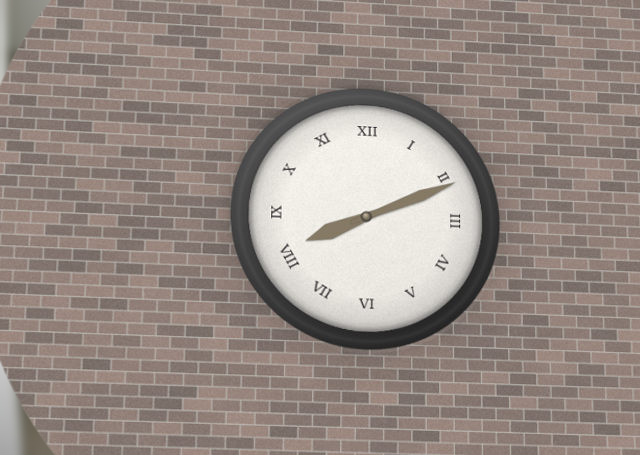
8:11
